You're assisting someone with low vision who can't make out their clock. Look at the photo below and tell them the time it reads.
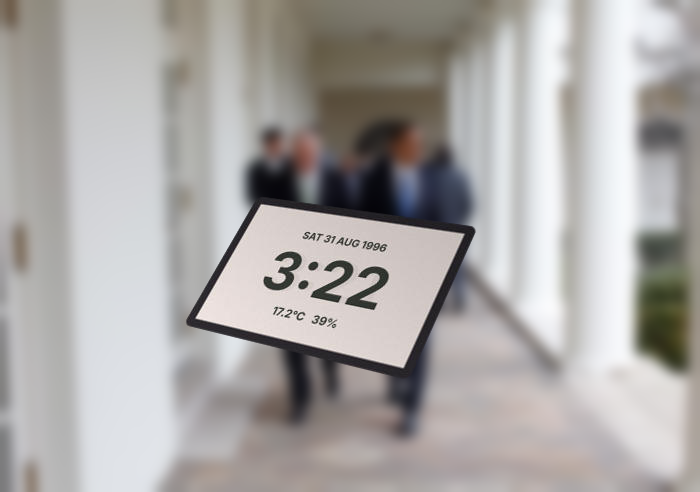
3:22
